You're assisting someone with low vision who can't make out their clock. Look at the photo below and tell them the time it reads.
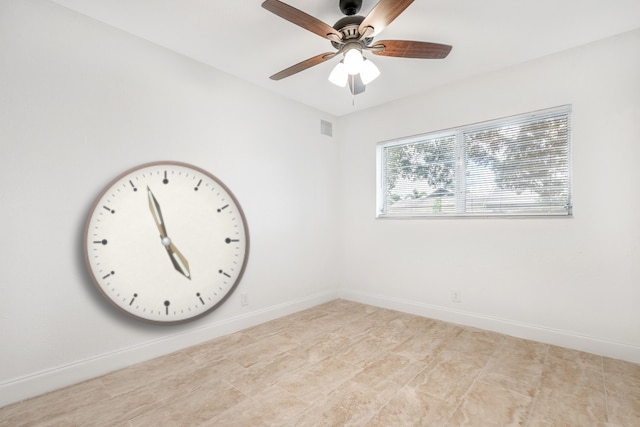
4:57
